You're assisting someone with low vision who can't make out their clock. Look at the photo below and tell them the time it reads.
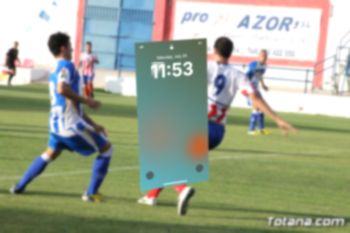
11:53
